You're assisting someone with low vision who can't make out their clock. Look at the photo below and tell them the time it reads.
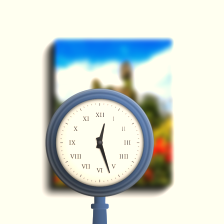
12:27
